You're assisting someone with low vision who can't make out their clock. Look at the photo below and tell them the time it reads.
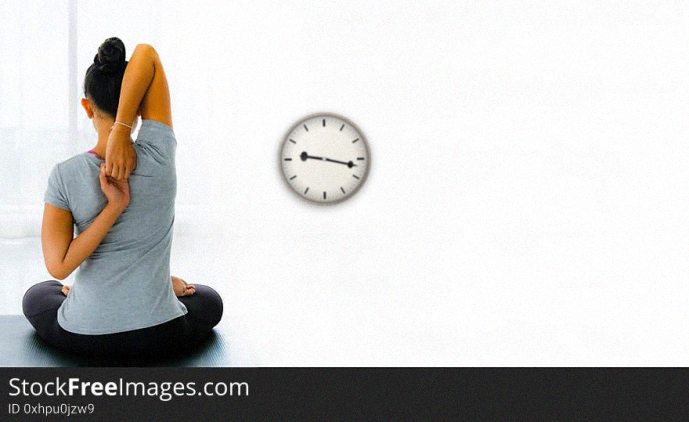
9:17
